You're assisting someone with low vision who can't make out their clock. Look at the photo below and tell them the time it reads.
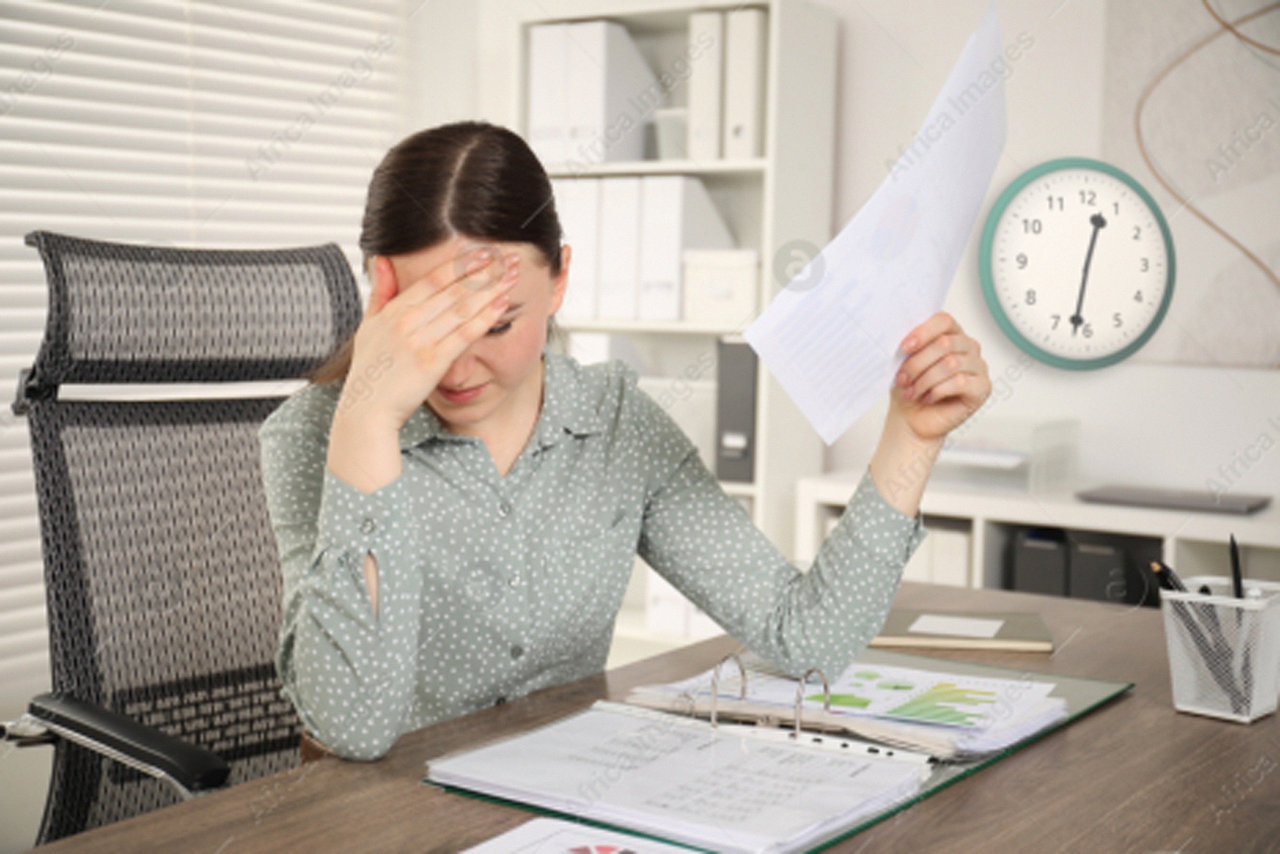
12:32
